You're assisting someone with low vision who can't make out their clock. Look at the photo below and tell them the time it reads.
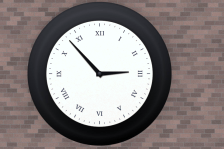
2:53
